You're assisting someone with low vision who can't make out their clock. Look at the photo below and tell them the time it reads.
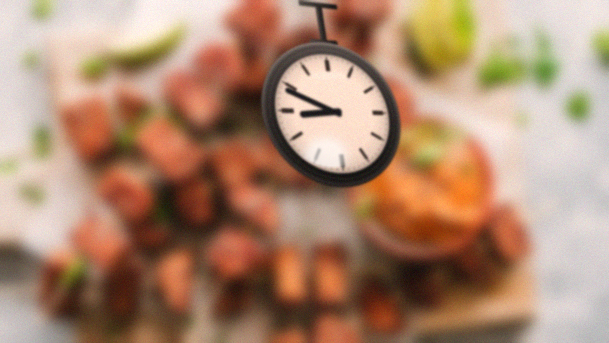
8:49
